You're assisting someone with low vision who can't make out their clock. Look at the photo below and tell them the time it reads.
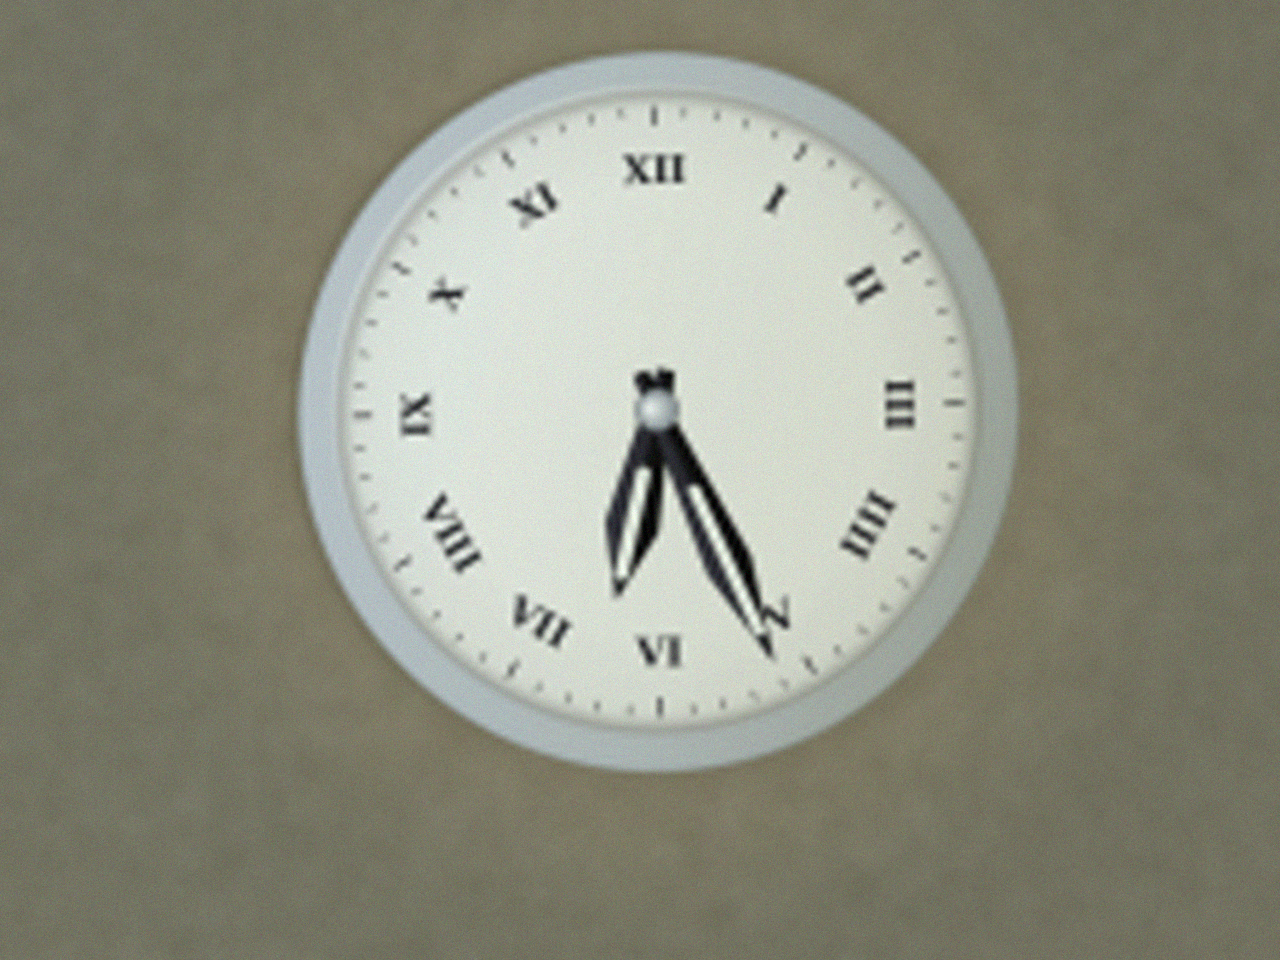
6:26
